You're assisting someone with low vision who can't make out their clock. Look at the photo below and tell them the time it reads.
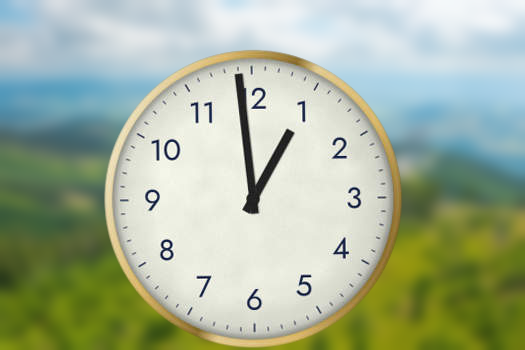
12:59
